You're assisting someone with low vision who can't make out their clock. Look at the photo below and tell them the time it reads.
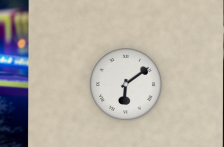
6:09
